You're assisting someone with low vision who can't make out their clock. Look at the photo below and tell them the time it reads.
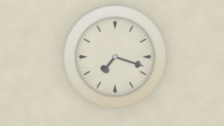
7:18
